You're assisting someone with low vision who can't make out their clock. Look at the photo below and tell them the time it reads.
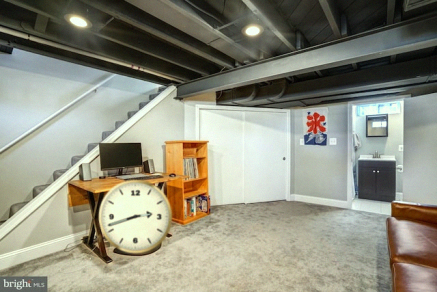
2:42
